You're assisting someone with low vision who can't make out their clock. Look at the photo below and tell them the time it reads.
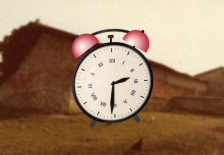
2:31
